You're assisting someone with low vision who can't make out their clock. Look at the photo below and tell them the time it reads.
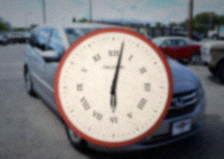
6:02
